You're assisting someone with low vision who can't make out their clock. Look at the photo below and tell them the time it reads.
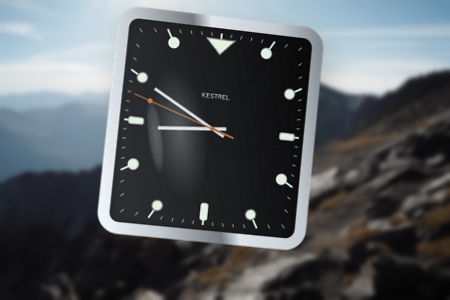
8:49:48
